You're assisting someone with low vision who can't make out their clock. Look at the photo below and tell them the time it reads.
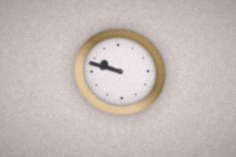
9:48
